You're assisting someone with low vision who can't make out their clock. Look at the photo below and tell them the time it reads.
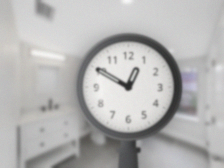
12:50
